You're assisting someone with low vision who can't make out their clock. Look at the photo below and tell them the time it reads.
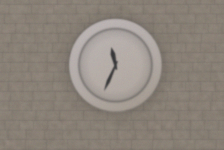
11:34
